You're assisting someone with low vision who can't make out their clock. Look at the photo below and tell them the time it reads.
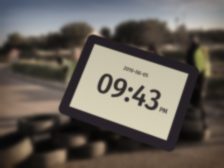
9:43
